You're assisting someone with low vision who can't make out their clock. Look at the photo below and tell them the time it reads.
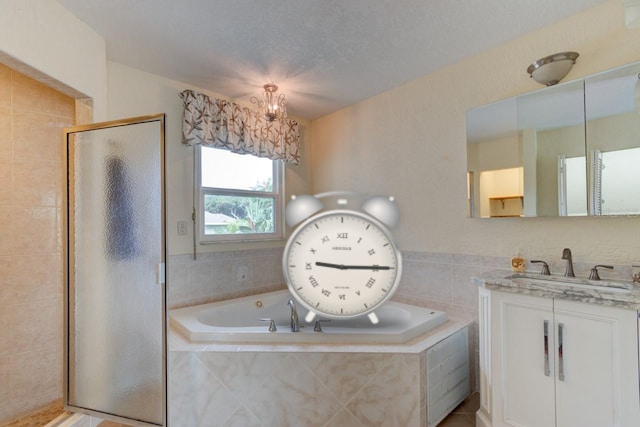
9:15
